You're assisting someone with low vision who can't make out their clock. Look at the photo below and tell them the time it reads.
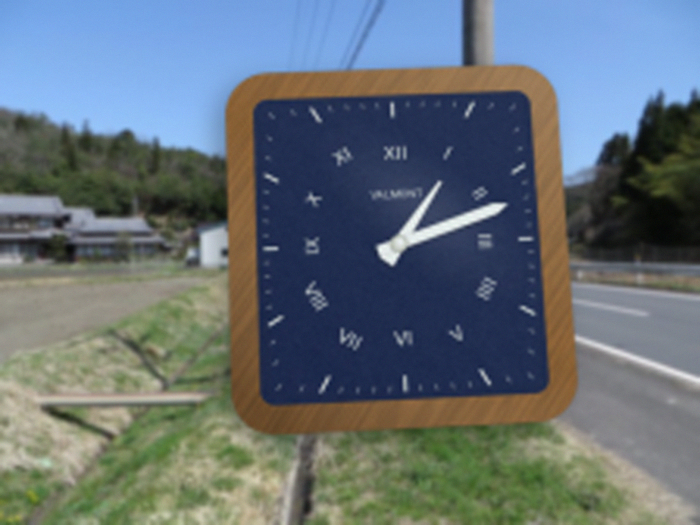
1:12
